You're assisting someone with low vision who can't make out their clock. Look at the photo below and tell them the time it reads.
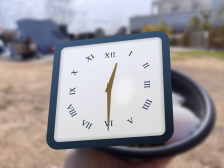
12:30
